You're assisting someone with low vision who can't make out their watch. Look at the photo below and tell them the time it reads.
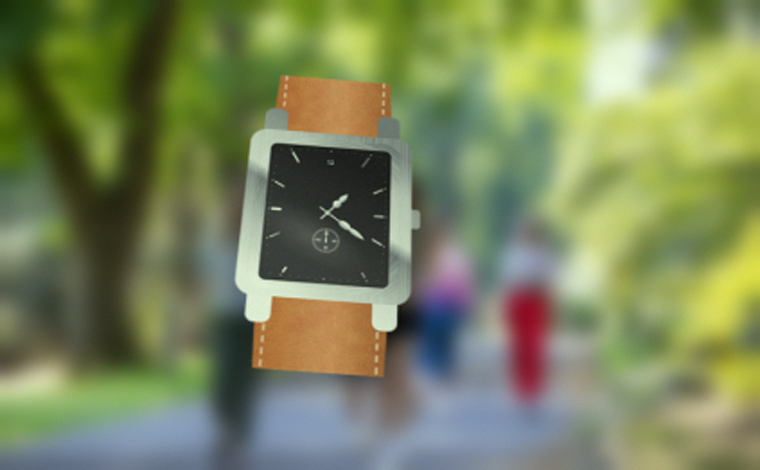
1:21
